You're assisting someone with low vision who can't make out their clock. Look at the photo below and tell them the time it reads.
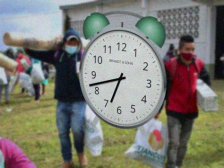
6:42
